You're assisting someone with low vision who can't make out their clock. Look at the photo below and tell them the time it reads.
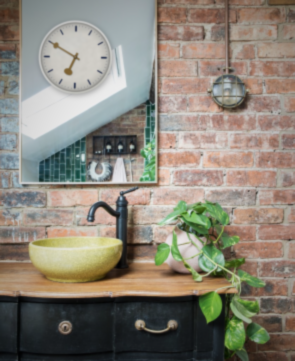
6:50
